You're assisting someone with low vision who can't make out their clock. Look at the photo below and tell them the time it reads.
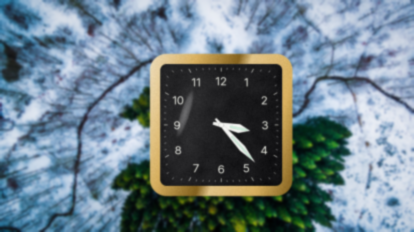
3:23
